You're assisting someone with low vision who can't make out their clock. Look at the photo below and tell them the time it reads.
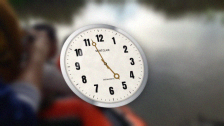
4:57
